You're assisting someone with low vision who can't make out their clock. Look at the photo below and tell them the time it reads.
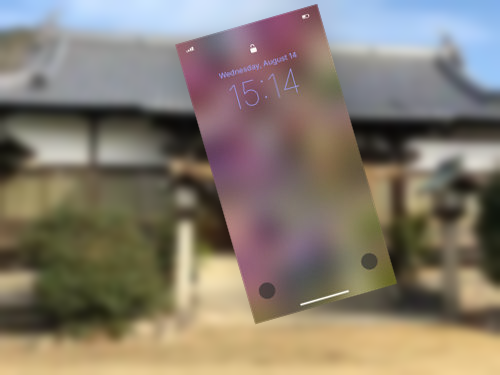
15:14
